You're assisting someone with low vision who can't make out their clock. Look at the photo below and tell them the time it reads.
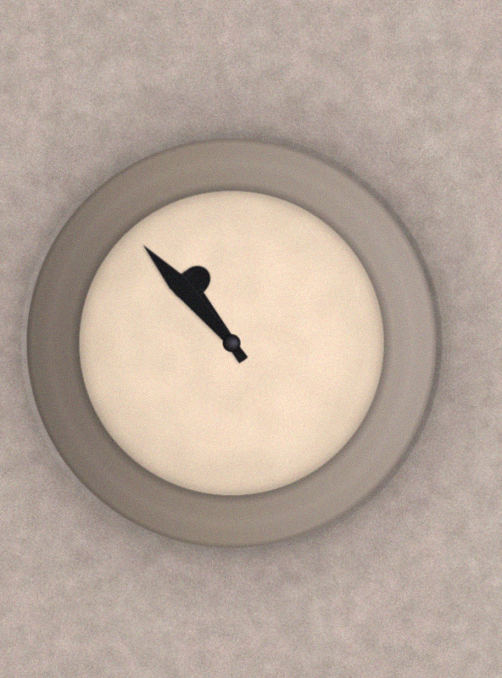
10:53
